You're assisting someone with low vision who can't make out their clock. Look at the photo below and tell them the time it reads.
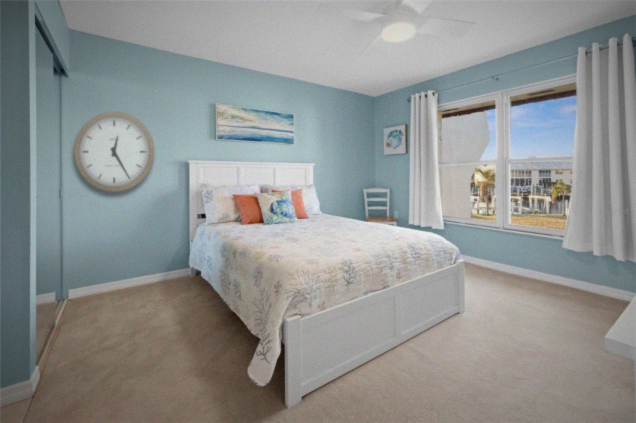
12:25
